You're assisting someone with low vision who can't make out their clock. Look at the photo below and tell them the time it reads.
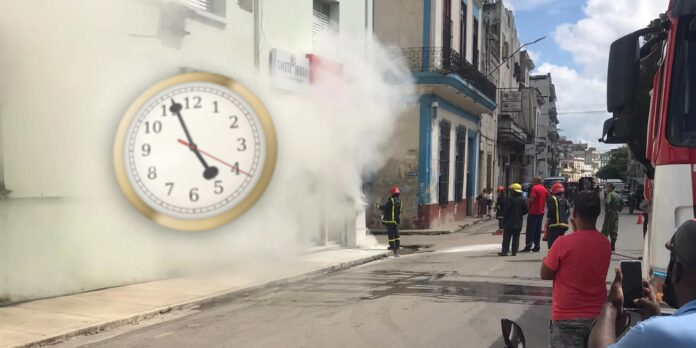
4:56:20
